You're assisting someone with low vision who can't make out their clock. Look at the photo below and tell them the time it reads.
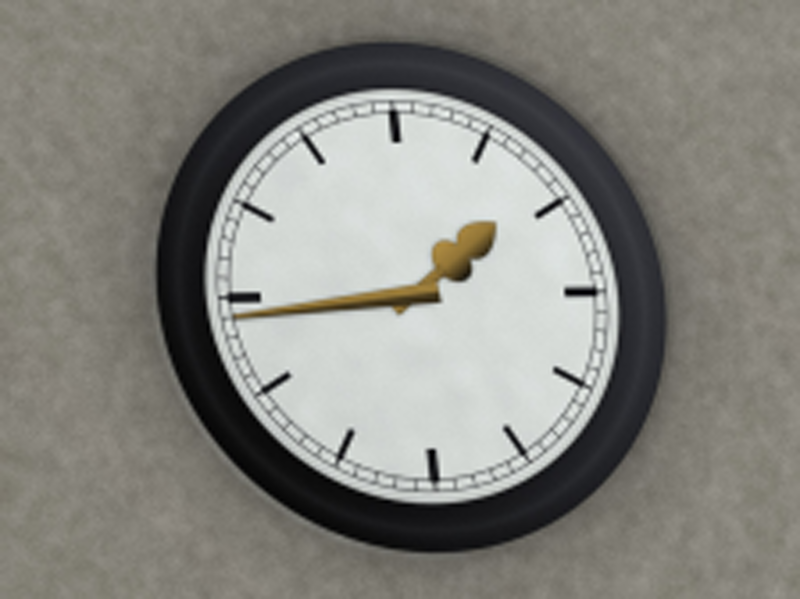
1:44
